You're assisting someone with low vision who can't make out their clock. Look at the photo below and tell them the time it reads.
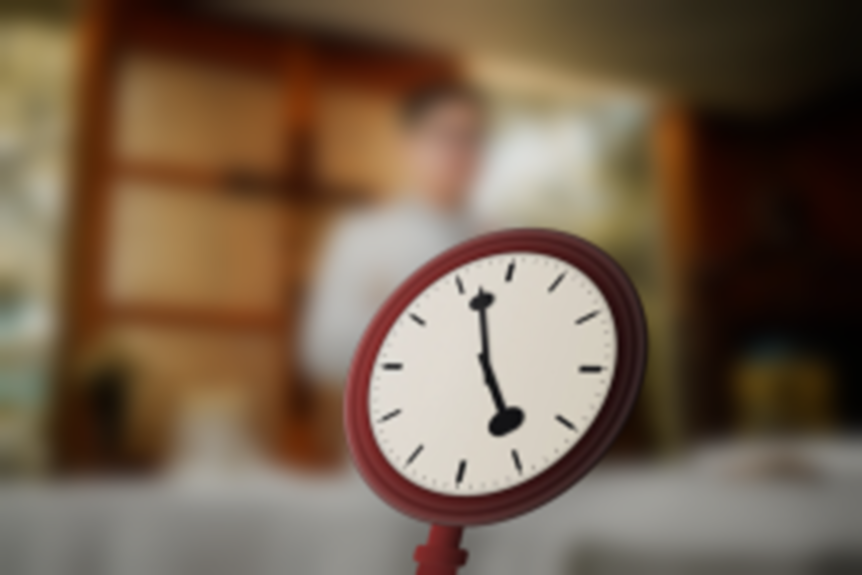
4:57
